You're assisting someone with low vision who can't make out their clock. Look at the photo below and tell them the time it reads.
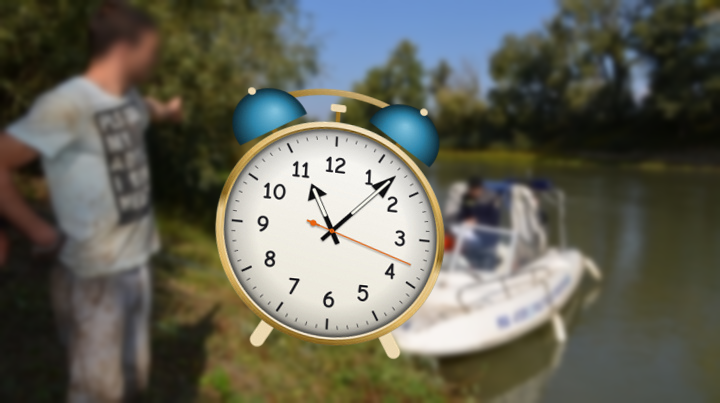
11:07:18
